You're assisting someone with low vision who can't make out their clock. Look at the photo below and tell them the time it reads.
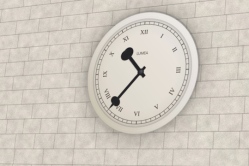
10:37
